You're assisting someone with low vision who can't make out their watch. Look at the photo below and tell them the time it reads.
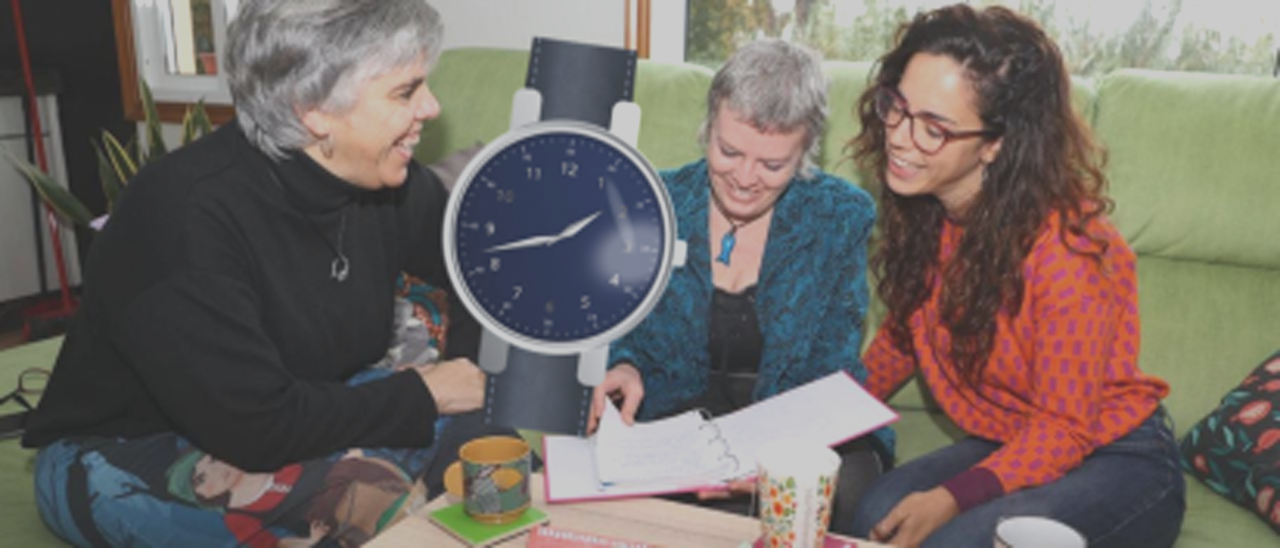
1:42
